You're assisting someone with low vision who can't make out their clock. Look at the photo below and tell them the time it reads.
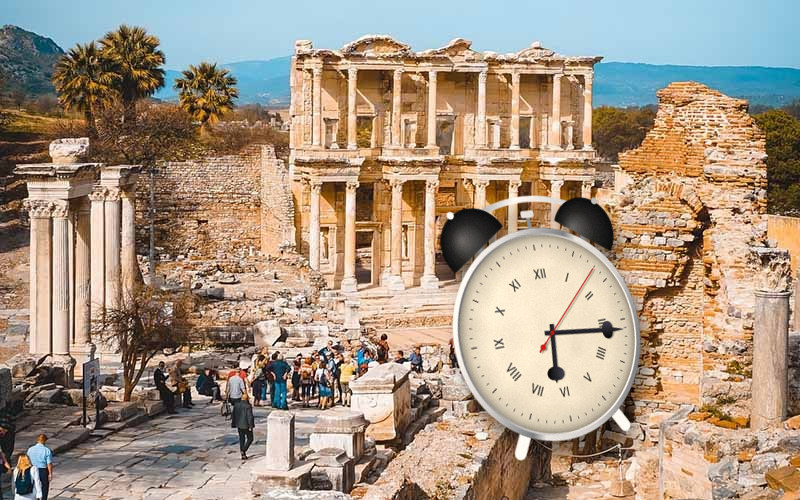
6:16:08
